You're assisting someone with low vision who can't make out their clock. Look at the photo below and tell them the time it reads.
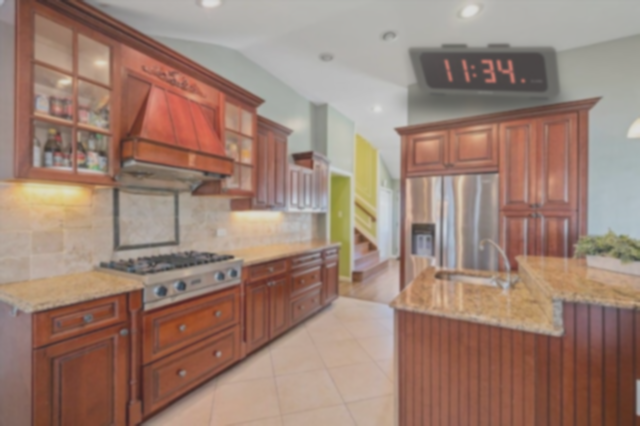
11:34
